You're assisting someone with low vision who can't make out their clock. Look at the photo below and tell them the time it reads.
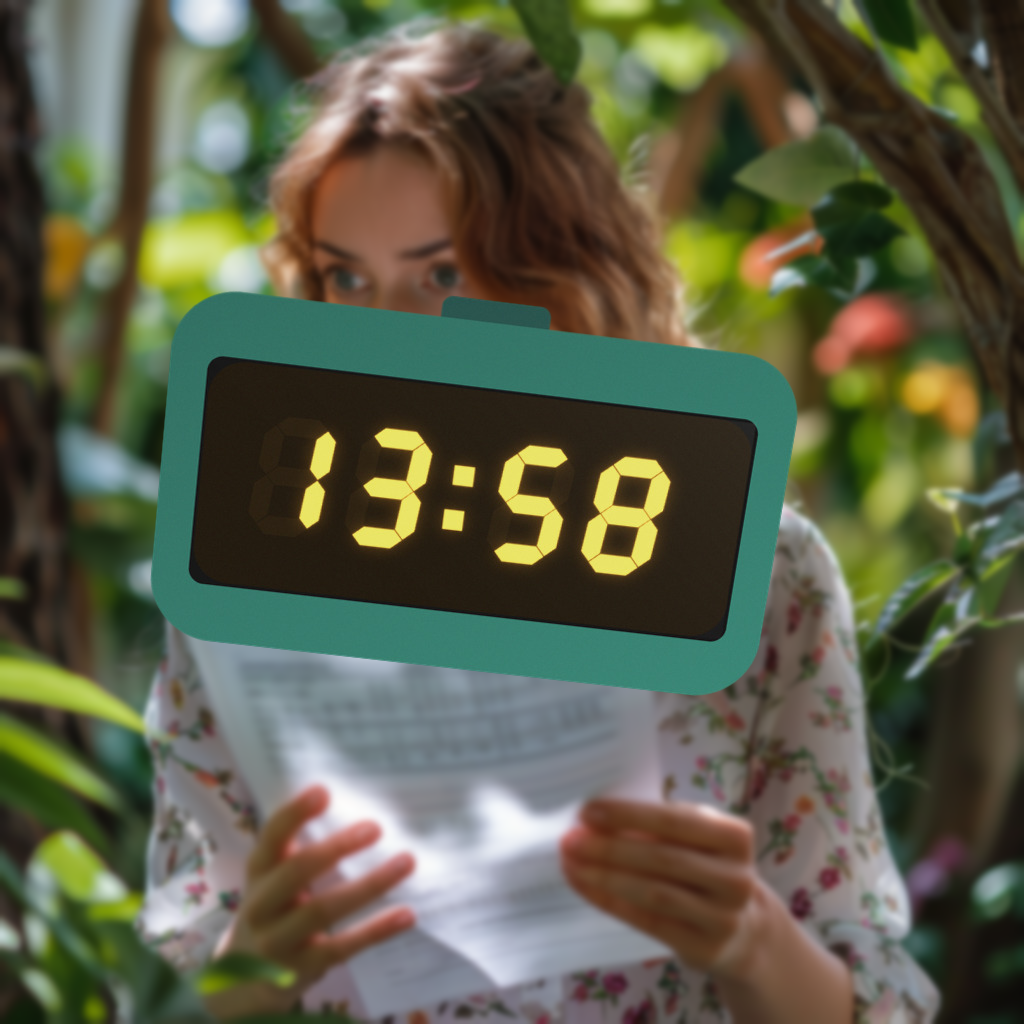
13:58
